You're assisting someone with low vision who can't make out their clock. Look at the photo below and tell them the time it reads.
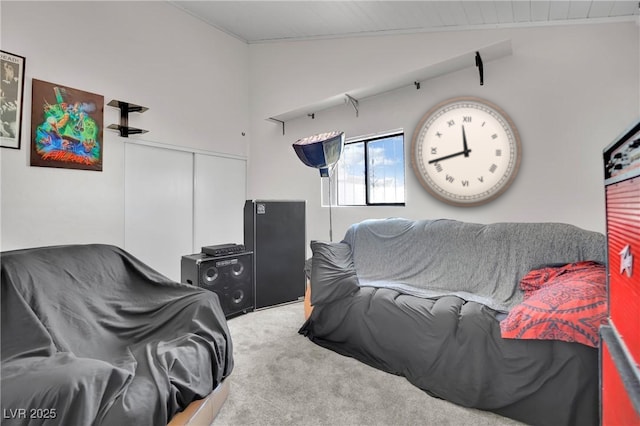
11:42
